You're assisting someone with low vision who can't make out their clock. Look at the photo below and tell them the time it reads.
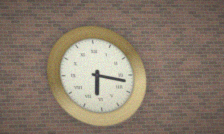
6:17
